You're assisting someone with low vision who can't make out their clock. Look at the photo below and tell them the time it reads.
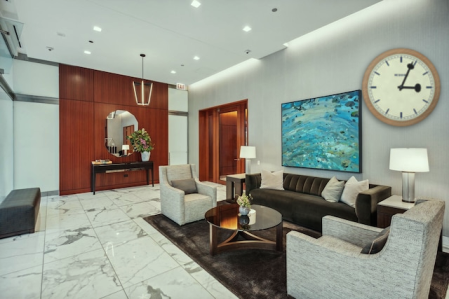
3:04
